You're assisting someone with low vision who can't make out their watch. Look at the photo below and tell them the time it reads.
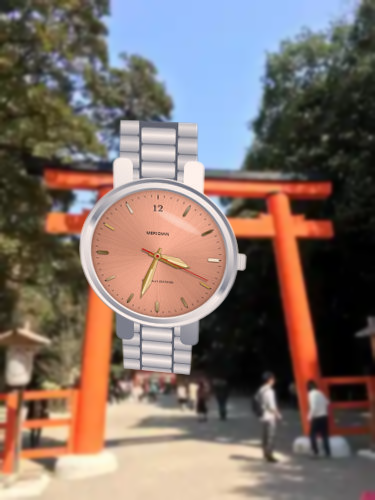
3:33:19
